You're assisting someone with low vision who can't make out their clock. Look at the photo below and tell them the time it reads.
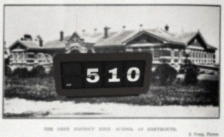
5:10
